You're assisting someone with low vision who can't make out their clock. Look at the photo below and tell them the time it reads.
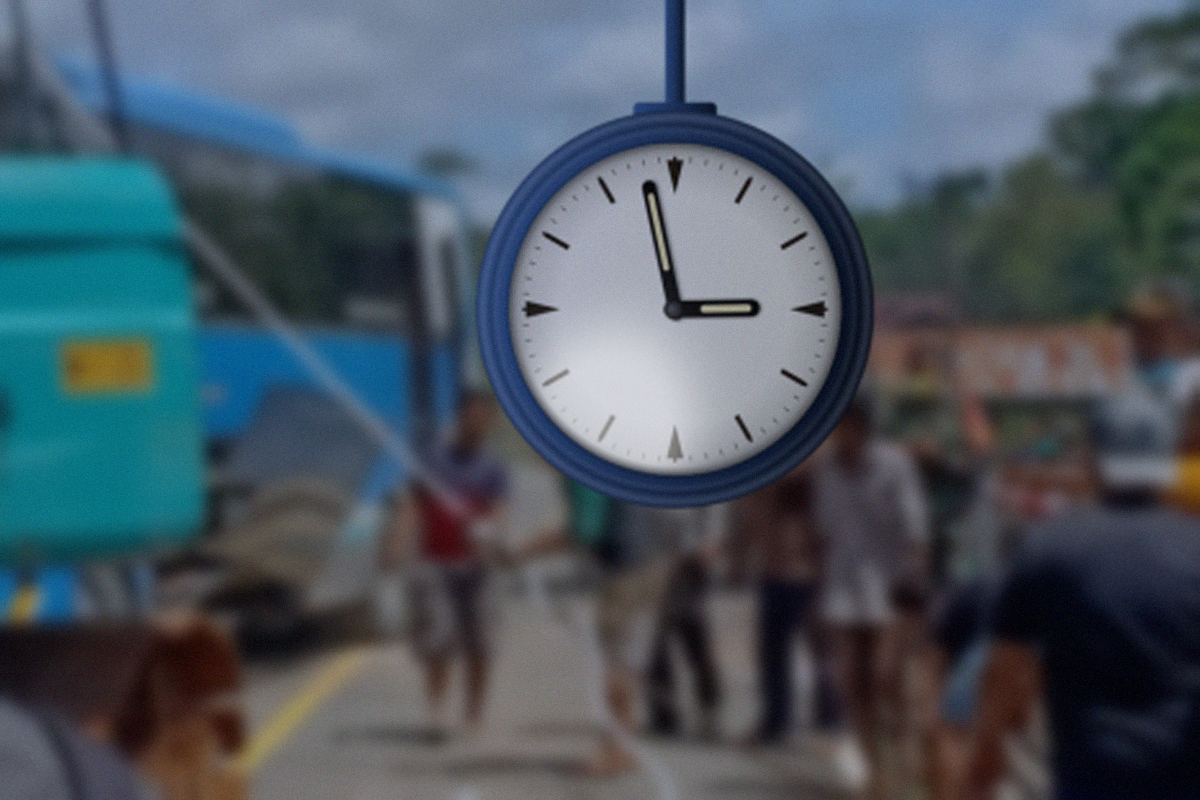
2:58
